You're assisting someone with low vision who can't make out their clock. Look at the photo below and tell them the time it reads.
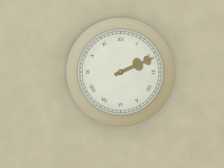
2:11
